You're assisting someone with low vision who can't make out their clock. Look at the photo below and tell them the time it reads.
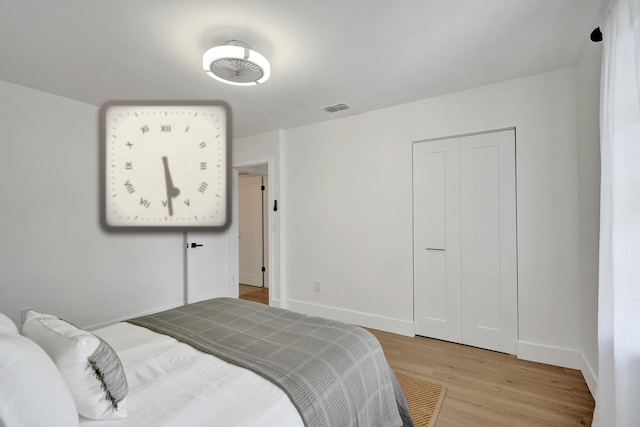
5:29
